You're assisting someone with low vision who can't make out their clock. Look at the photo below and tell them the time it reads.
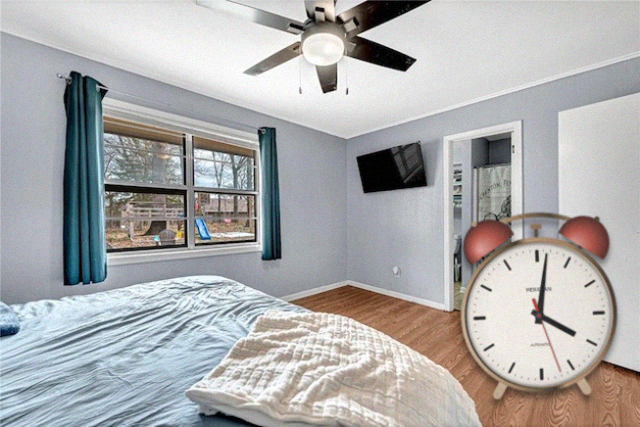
4:01:27
